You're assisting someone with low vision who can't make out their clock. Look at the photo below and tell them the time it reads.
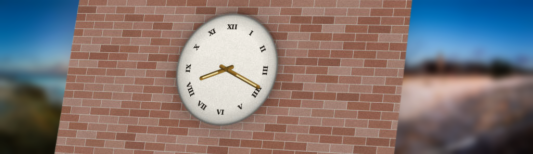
8:19
